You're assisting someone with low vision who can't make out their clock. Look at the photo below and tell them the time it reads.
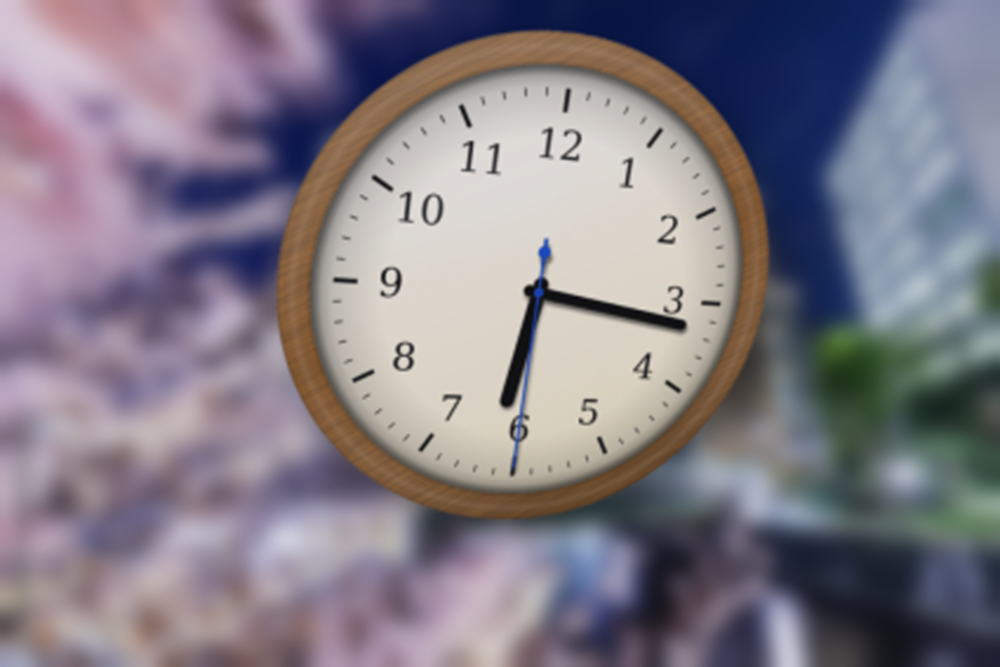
6:16:30
